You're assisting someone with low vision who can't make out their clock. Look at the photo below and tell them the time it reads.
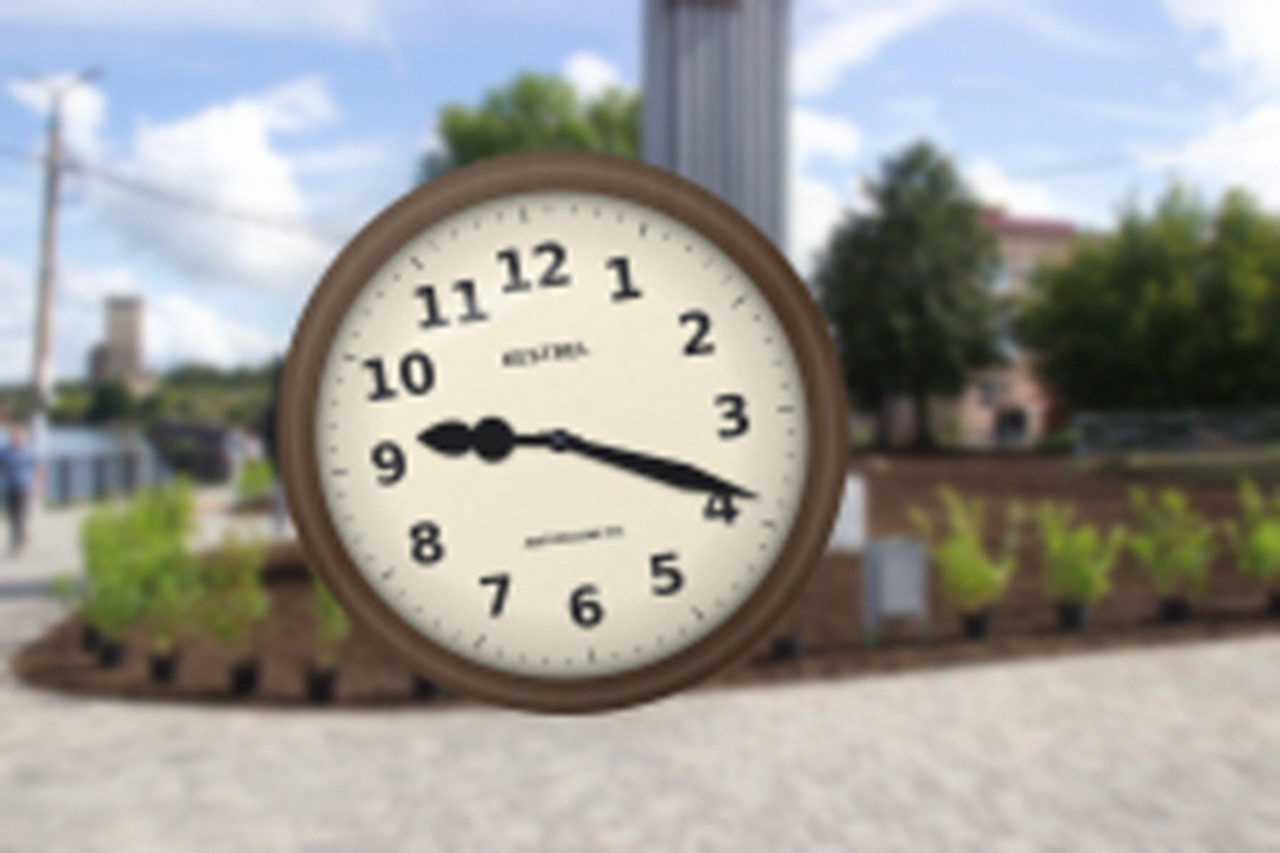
9:19
